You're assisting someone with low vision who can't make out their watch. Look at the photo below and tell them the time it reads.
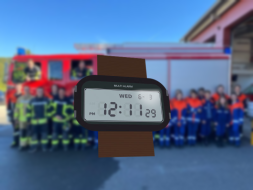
12:11:29
